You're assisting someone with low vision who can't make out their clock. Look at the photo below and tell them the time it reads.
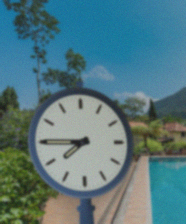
7:45
